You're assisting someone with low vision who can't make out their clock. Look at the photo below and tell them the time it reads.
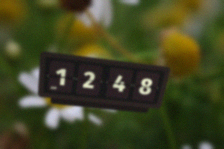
12:48
